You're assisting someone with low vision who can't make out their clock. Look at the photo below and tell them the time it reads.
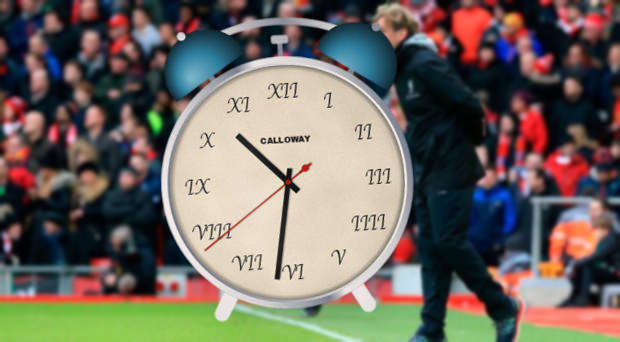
10:31:39
